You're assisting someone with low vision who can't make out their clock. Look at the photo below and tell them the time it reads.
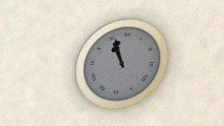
10:56
